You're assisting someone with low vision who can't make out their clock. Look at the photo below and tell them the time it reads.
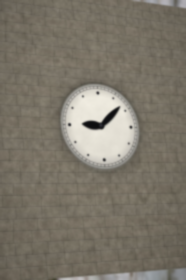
9:08
